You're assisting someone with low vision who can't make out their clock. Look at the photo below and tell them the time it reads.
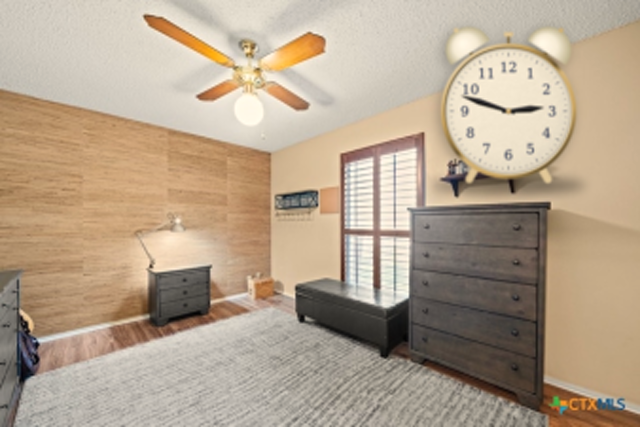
2:48
